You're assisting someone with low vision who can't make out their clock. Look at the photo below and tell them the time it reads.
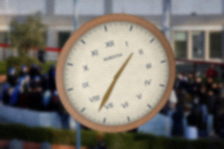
1:37
